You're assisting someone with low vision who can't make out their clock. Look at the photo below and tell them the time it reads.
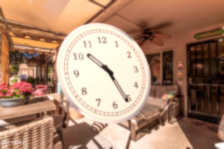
10:26
